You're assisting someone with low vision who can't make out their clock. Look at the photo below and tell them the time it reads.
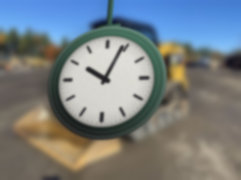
10:04
